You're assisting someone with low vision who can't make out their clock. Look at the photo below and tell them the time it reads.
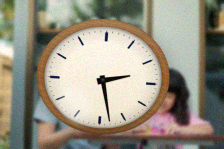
2:28
